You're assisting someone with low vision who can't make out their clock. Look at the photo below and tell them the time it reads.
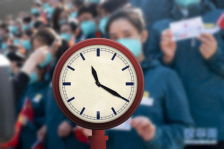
11:20
